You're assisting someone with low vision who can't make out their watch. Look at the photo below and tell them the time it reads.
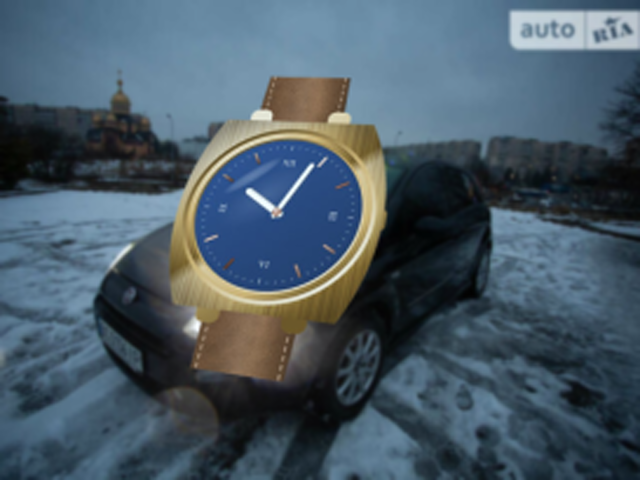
10:04
